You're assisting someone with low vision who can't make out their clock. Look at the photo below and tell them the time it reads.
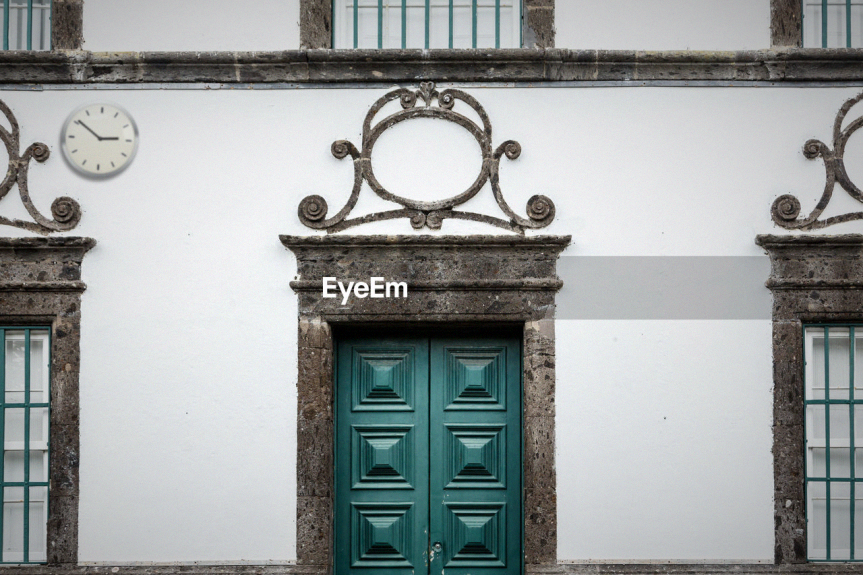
2:51
